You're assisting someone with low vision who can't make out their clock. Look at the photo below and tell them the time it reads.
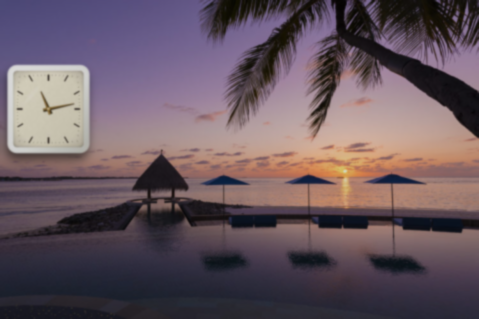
11:13
